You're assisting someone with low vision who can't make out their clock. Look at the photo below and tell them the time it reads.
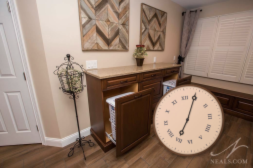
7:04
